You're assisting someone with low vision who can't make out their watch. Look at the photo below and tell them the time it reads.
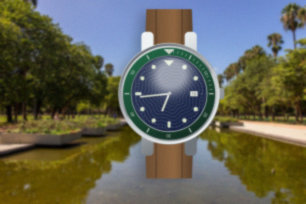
6:44
